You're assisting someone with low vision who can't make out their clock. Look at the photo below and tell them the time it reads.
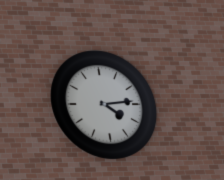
4:14
